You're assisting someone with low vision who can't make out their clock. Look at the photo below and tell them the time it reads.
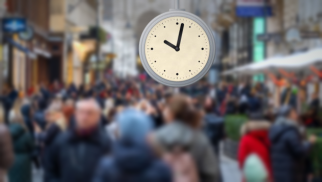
10:02
